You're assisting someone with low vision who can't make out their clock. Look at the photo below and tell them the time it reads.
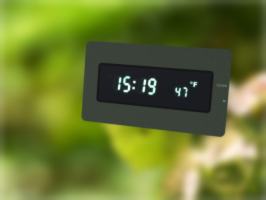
15:19
